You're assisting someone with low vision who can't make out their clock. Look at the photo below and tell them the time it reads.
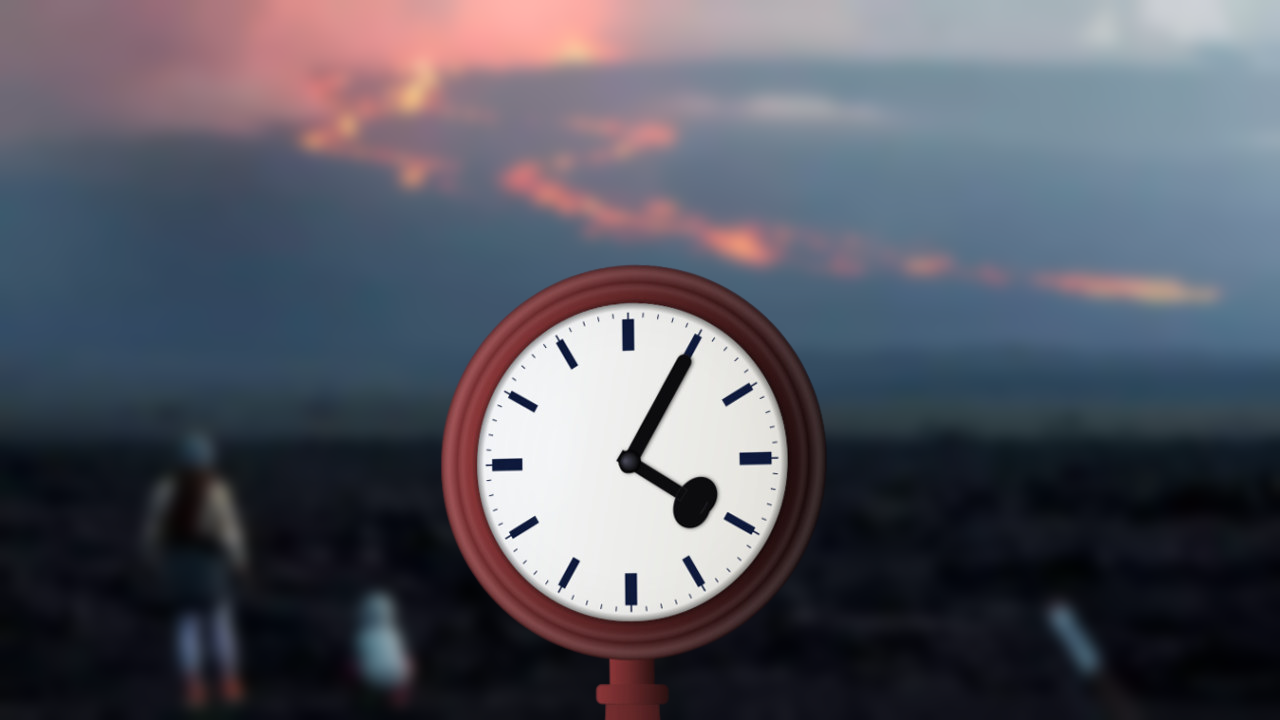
4:05
